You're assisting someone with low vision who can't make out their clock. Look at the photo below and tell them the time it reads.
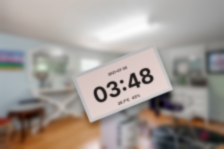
3:48
